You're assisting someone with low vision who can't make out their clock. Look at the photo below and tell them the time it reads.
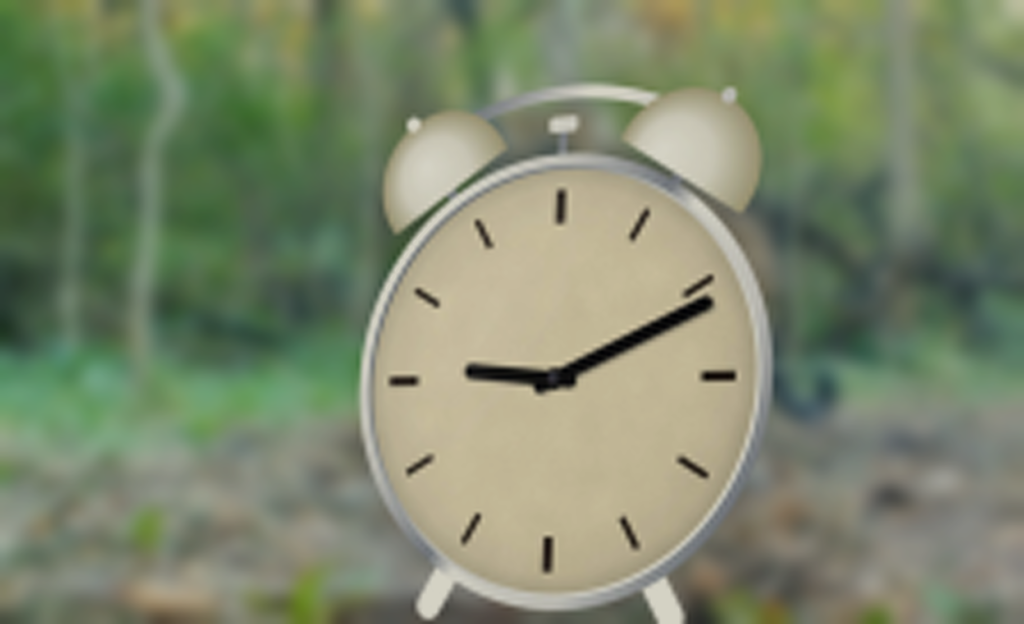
9:11
